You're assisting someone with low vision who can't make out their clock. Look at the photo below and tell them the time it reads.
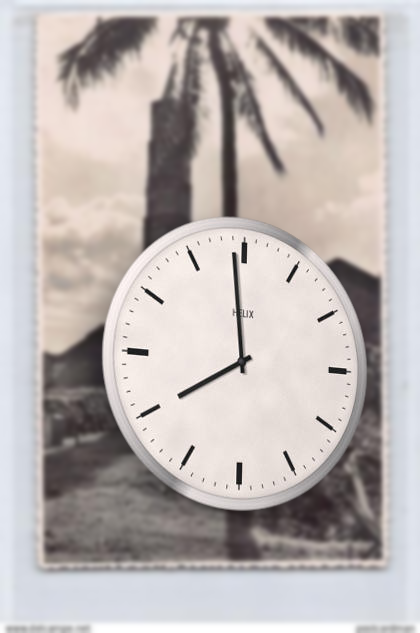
7:59
